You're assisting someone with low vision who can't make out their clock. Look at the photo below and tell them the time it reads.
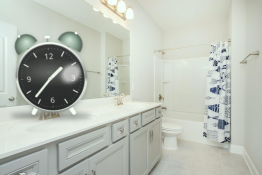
1:37
